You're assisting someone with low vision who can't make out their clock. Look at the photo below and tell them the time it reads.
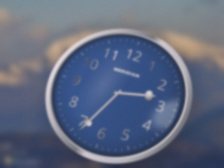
2:34
